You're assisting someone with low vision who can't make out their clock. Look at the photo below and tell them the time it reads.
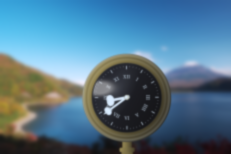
8:39
